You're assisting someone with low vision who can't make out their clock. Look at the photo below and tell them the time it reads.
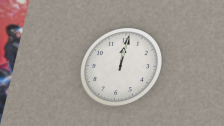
12:01
